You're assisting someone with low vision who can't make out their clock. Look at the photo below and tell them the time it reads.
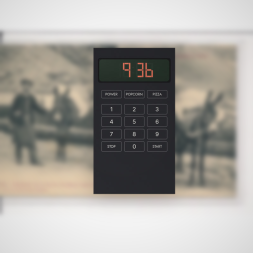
9:36
